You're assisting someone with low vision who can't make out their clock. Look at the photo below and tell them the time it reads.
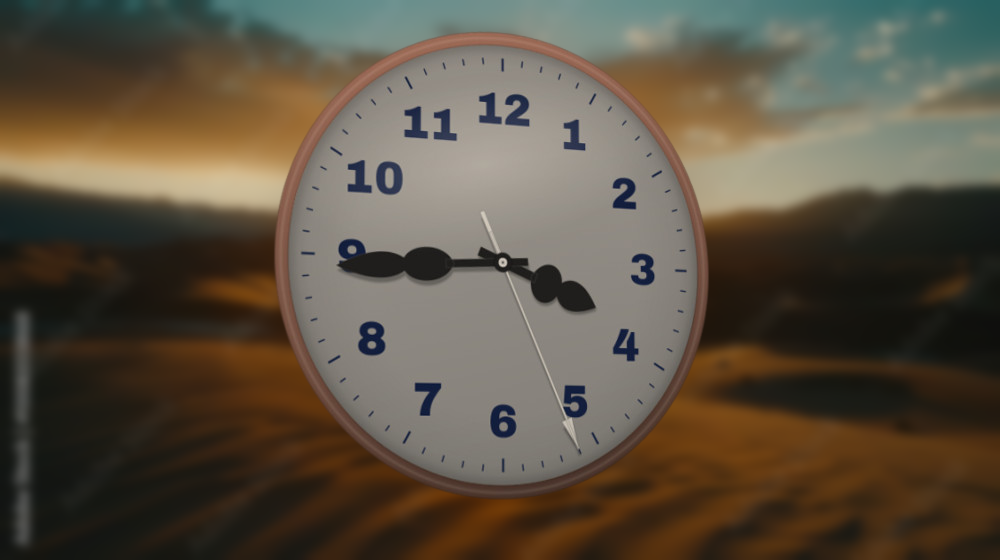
3:44:26
